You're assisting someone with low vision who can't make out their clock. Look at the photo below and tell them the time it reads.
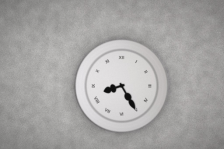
8:25
